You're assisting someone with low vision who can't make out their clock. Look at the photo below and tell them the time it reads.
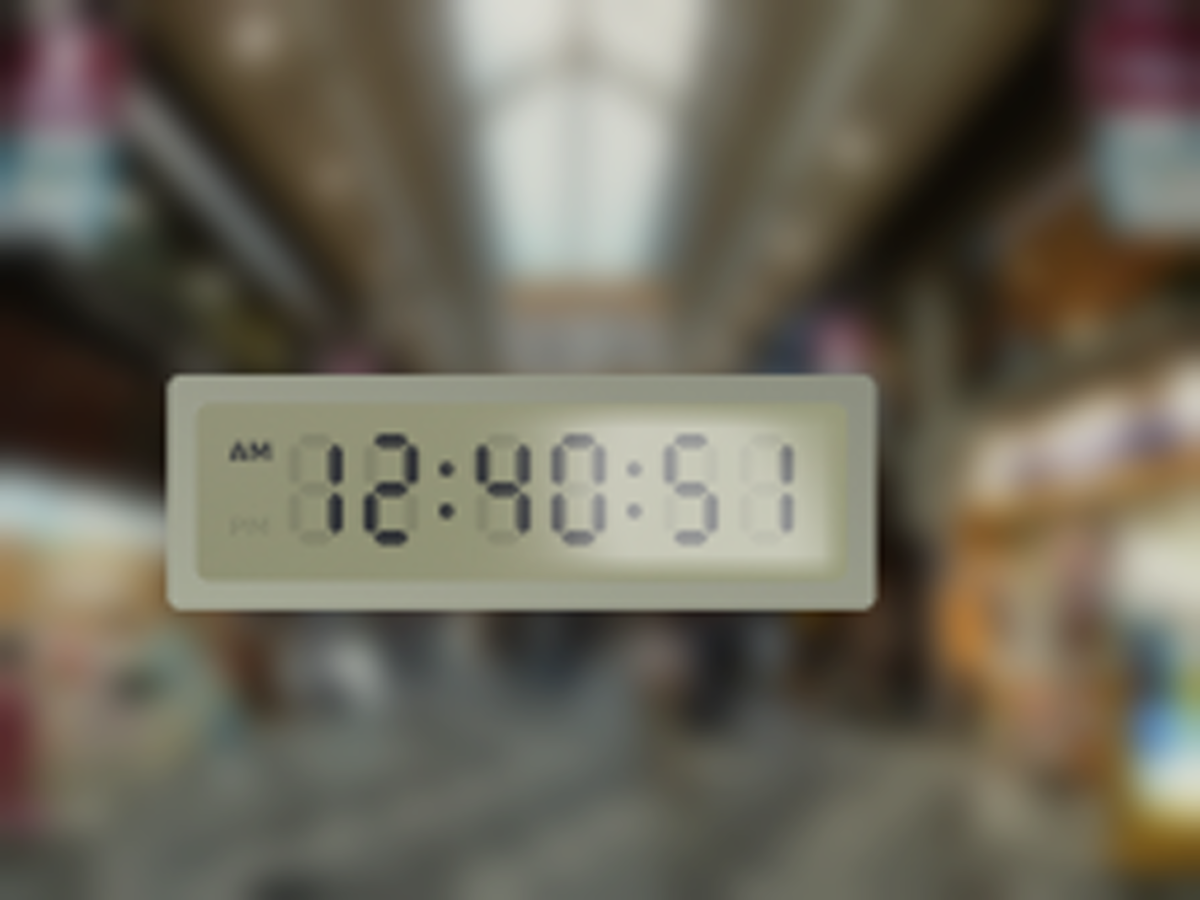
12:40:51
